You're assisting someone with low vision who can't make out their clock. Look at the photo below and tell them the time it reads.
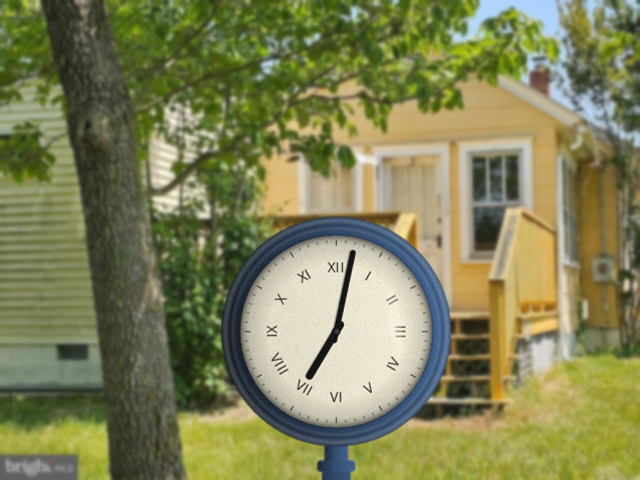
7:02
